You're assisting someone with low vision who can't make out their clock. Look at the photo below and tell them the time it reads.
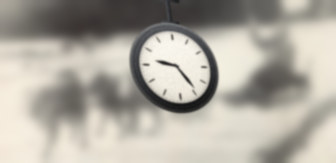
9:24
